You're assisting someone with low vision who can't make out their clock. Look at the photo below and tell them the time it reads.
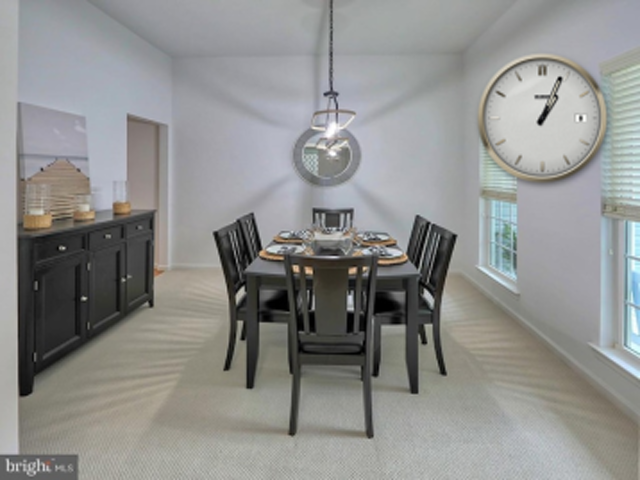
1:04
